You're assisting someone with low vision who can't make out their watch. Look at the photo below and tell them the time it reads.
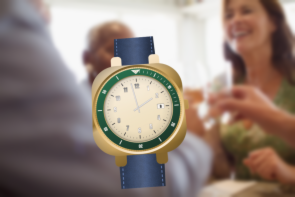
1:58
